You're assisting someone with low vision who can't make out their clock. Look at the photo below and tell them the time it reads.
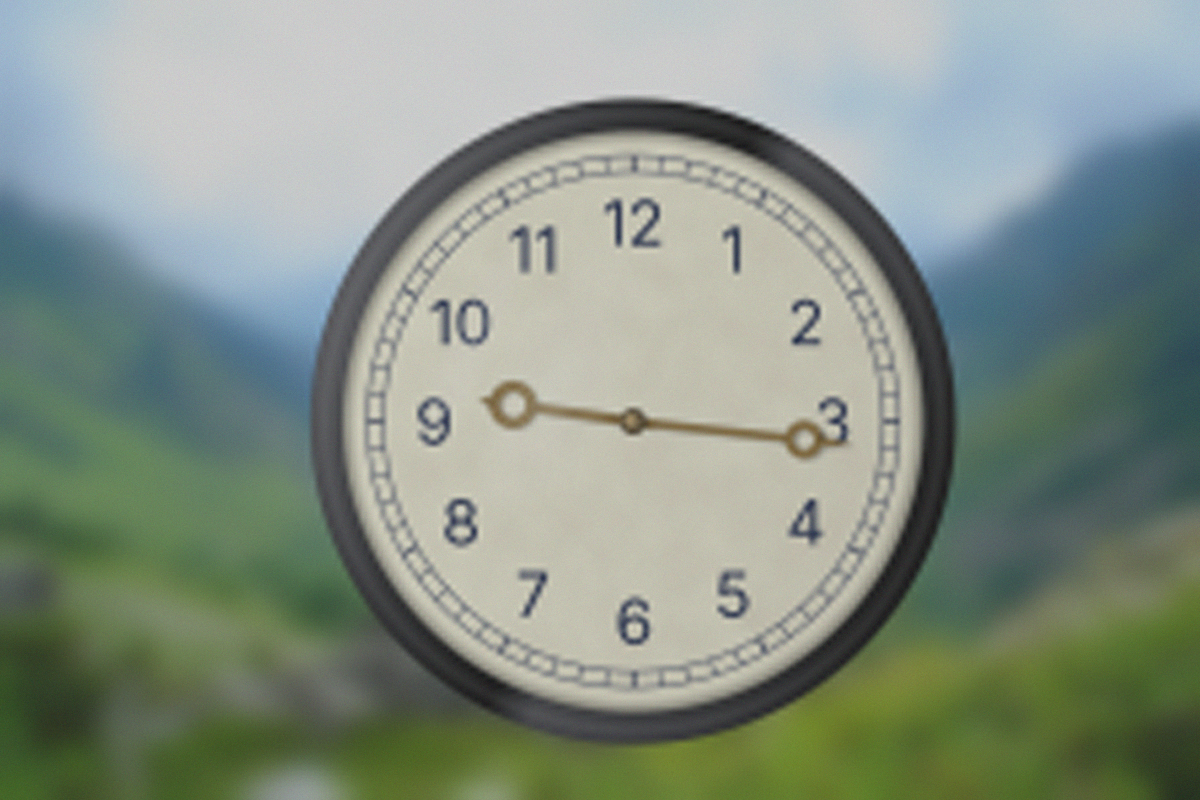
9:16
